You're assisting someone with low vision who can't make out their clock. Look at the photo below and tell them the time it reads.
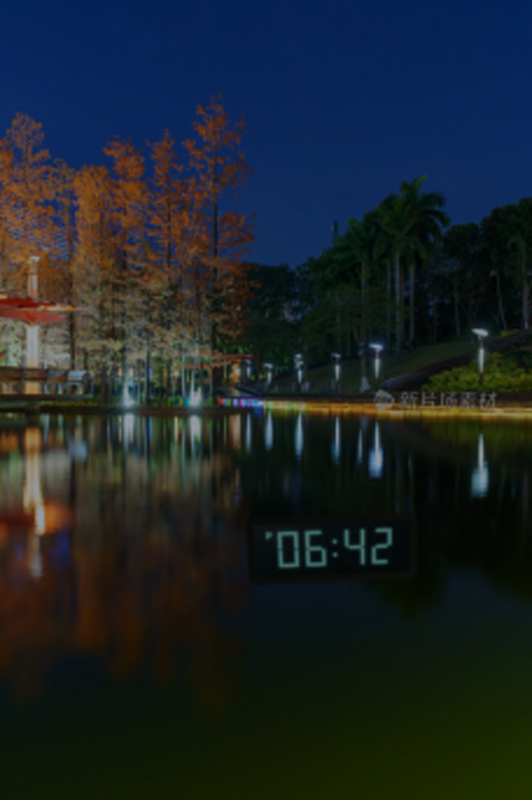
6:42
